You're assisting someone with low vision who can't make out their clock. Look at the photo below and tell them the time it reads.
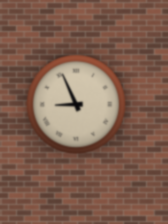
8:56
